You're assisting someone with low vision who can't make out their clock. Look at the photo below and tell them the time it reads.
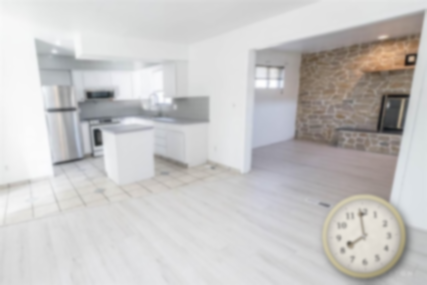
7:59
